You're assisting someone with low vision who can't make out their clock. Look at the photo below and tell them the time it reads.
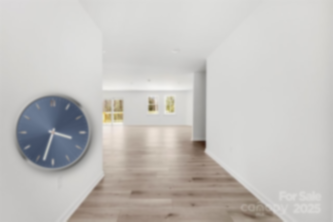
3:33
